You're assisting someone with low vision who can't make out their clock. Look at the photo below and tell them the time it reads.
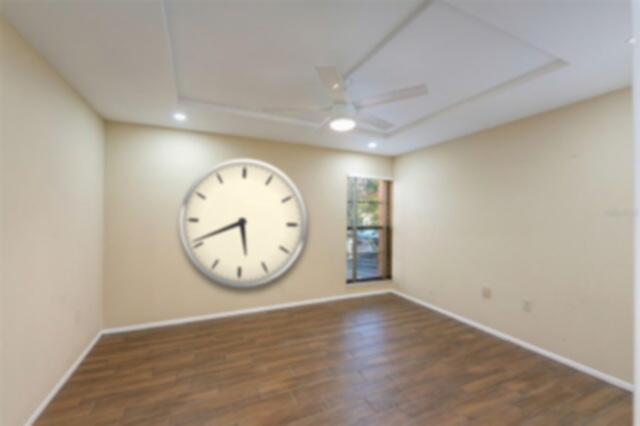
5:41
